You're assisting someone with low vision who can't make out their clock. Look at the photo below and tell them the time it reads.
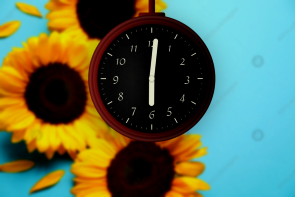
6:01
